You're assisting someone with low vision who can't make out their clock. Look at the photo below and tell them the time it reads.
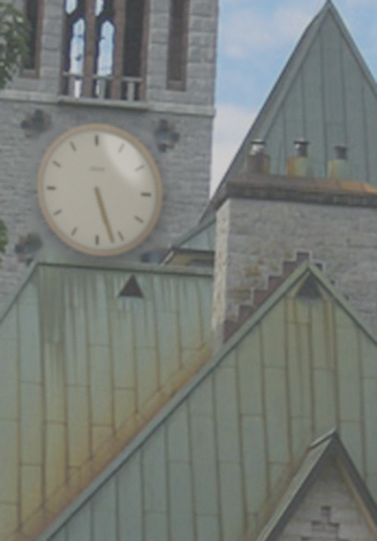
5:27
